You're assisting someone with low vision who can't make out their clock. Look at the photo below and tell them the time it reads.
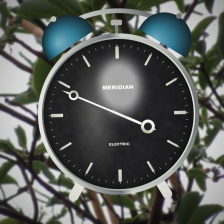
3:49
